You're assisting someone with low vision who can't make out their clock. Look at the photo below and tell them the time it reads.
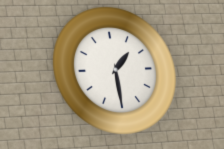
1:30
